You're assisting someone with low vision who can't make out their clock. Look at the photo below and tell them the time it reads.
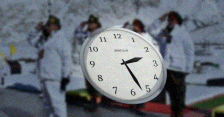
2:27
